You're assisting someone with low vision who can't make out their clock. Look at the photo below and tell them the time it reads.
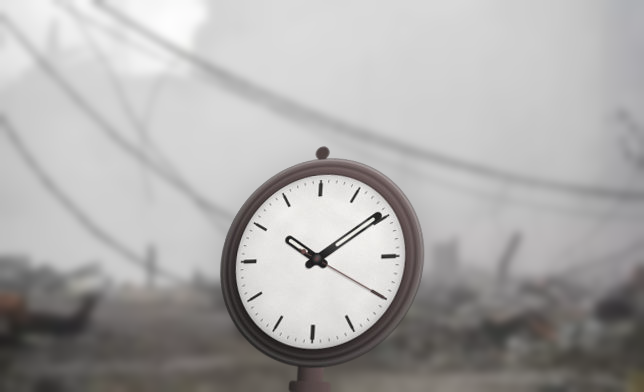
10:09:20
